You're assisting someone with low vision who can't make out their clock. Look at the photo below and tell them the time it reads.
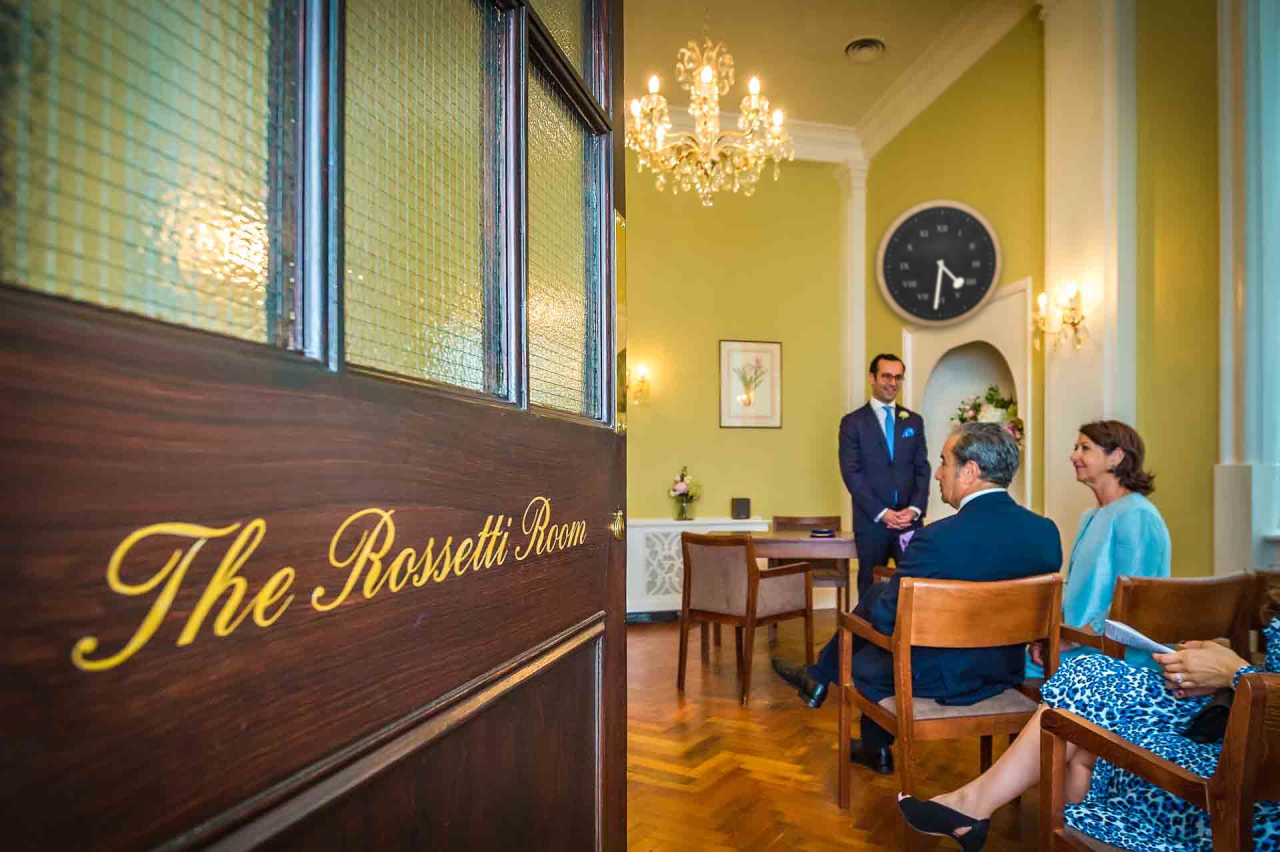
4:31
